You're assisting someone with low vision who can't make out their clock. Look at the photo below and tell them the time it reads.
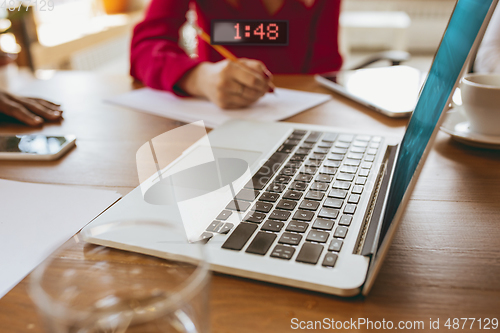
1:48
